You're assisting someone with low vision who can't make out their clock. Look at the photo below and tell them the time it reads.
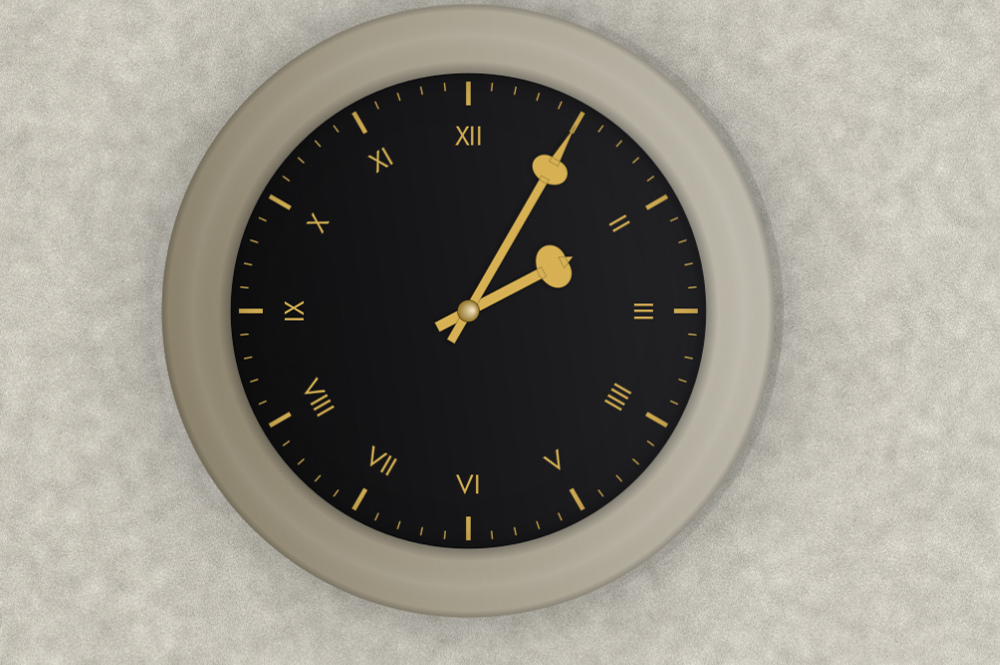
2:05
